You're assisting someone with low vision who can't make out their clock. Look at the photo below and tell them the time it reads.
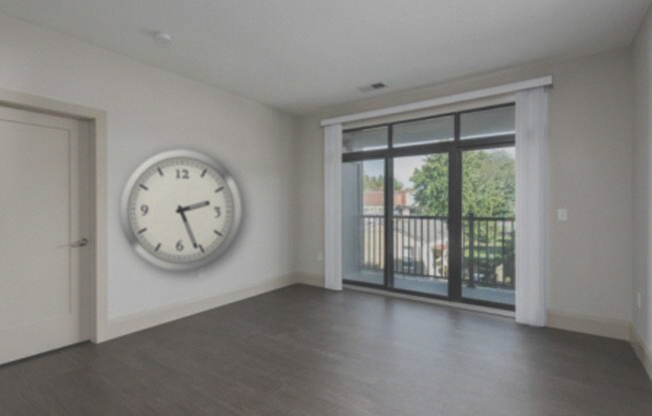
2:26
